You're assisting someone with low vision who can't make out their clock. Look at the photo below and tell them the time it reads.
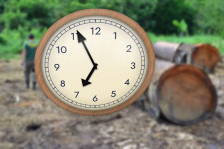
6:56
